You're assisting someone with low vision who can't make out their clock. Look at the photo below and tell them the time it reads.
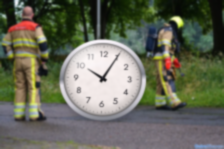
10:05
